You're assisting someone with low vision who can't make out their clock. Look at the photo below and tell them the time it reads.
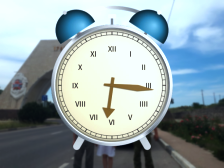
6:16
